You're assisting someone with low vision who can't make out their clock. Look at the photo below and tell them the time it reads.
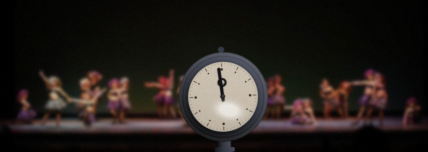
11:59
